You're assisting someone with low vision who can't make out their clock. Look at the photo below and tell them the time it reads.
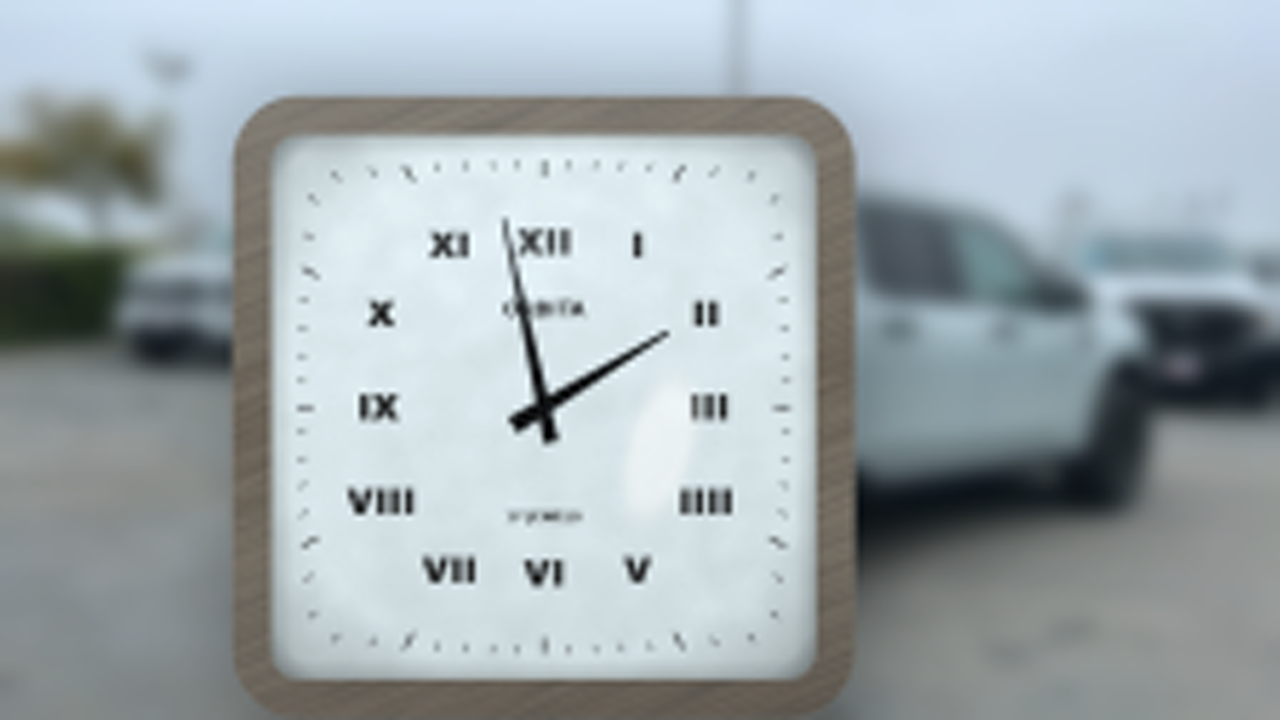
1:58
